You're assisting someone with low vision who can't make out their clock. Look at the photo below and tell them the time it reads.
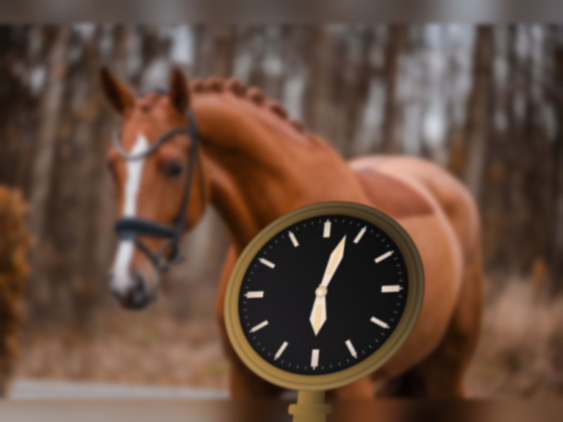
6:03
